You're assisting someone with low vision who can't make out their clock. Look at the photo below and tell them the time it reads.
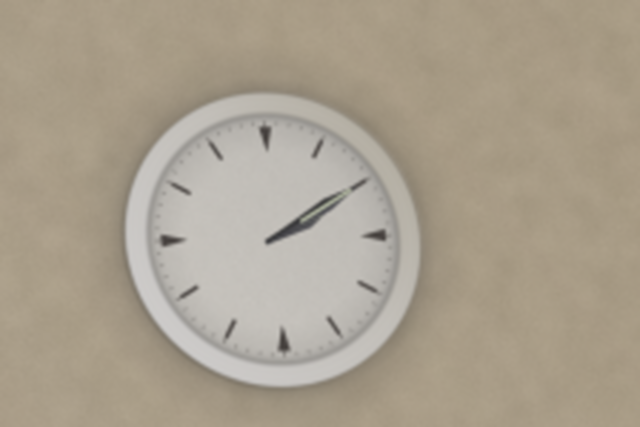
2:10
